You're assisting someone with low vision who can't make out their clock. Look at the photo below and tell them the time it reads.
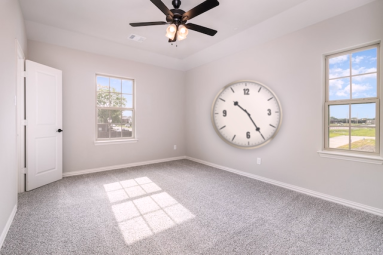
10:25
